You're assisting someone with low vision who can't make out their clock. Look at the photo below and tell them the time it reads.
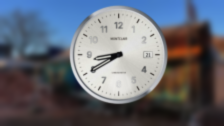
8:40
